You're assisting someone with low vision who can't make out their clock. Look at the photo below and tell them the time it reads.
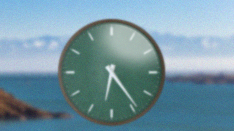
6:24
